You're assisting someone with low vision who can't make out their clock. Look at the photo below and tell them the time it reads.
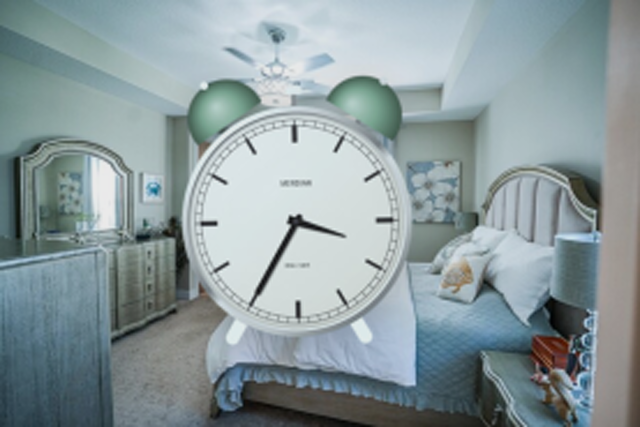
3:35
